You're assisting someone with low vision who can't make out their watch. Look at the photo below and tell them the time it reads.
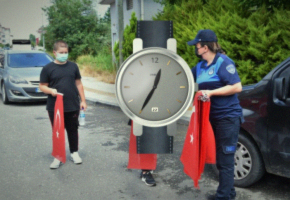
12:35
